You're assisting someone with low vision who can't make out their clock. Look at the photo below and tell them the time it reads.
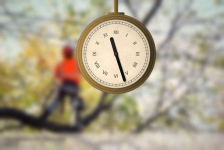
11:27
